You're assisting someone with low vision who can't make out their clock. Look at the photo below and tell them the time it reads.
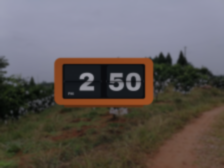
2:50
